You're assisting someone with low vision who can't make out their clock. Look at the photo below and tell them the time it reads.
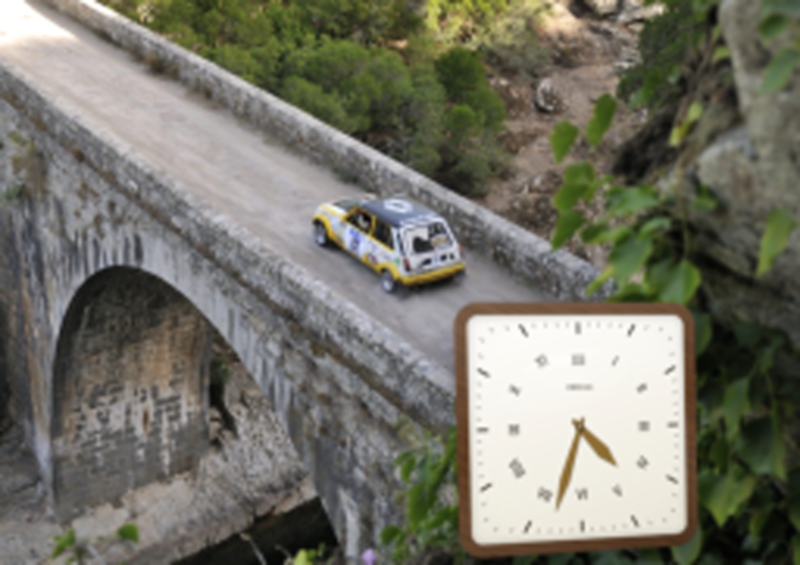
4:33
